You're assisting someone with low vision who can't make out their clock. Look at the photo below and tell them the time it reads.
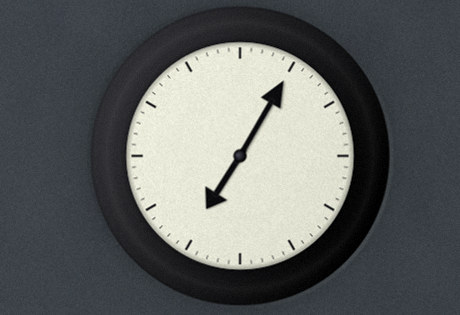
7:05
